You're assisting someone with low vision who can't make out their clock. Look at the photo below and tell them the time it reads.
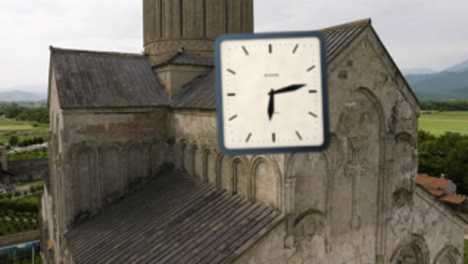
6:13
